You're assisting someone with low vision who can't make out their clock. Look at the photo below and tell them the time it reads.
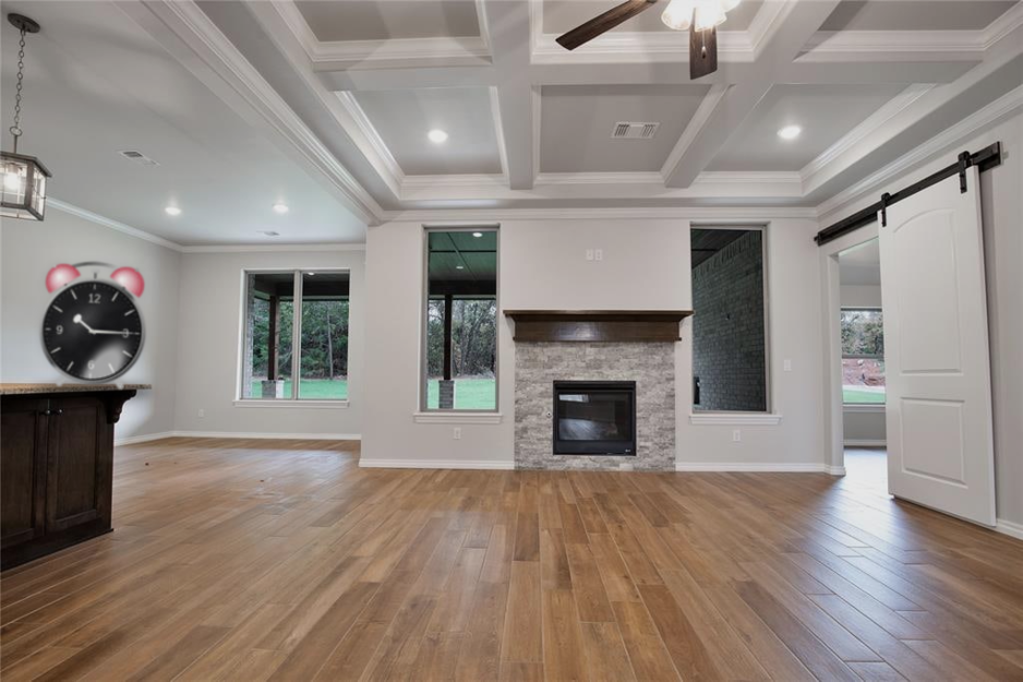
10:15
